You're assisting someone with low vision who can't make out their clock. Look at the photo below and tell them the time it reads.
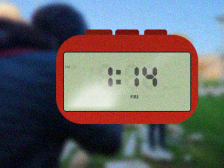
1:14
